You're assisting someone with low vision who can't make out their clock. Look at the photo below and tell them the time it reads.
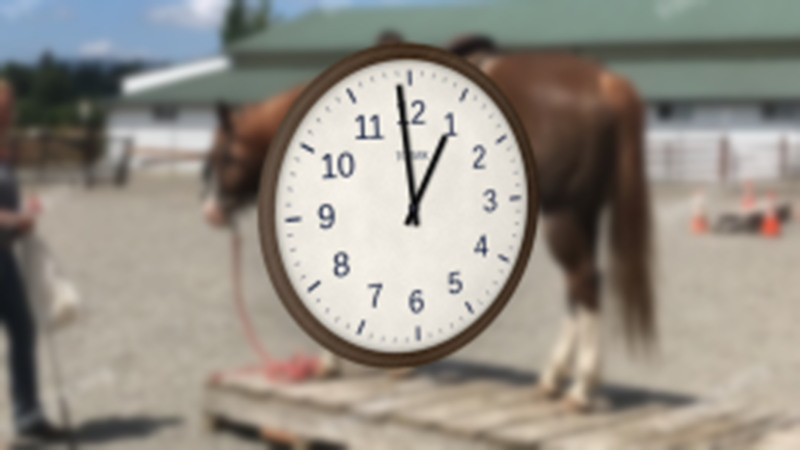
12:59
